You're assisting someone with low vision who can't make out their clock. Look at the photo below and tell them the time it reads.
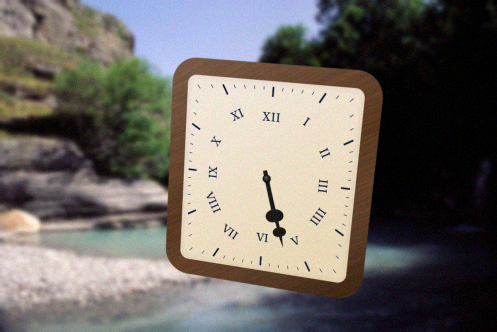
5:27
